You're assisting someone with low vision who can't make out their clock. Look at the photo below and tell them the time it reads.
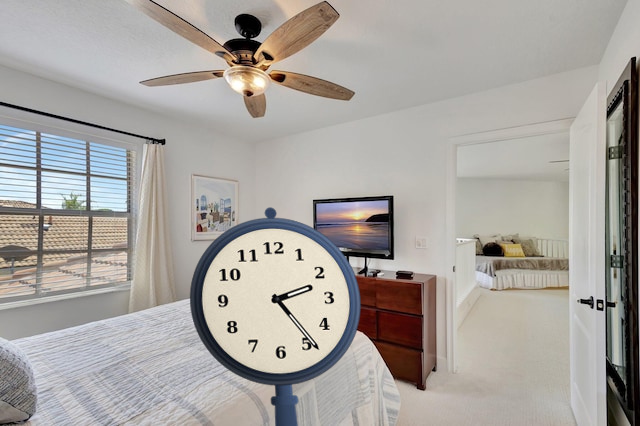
2:24
